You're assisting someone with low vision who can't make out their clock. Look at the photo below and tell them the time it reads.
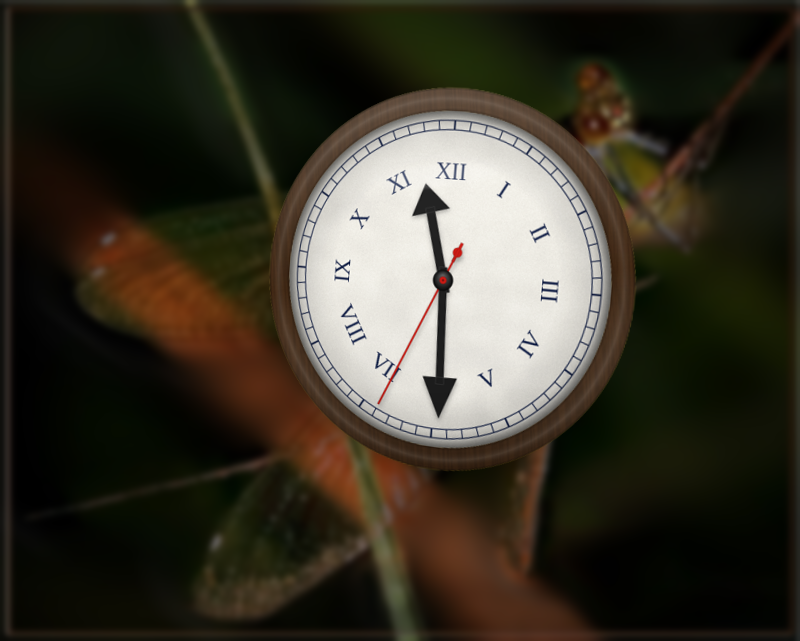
11:29:34
